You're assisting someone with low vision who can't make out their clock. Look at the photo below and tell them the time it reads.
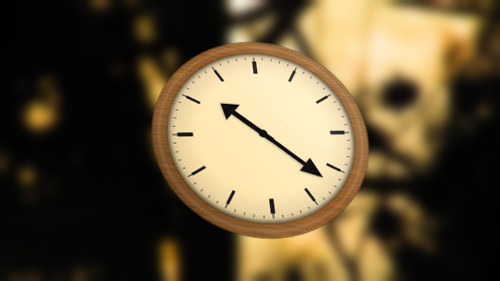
10:22
